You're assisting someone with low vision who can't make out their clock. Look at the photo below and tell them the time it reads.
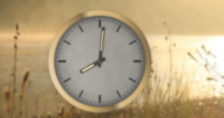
8:01
